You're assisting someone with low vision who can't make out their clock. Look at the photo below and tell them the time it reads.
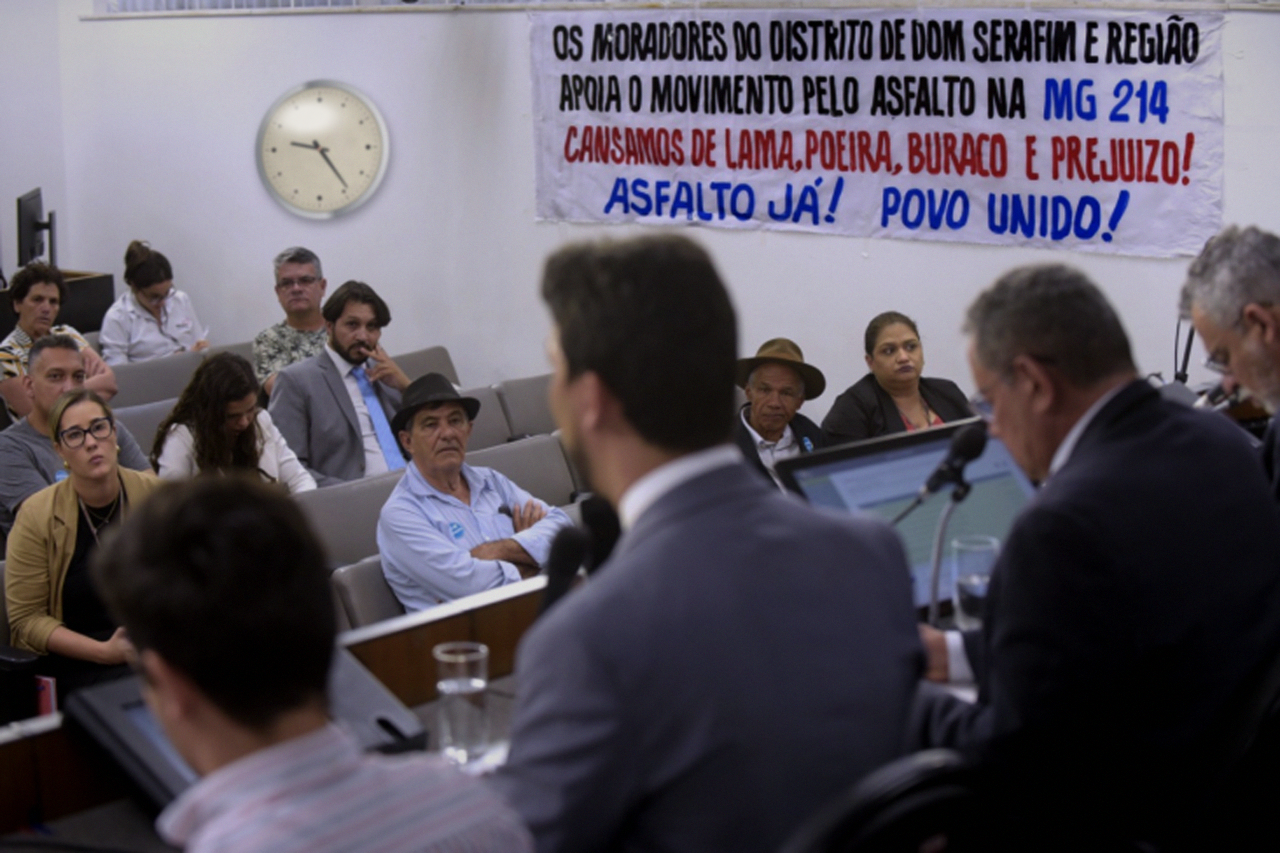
9:24
